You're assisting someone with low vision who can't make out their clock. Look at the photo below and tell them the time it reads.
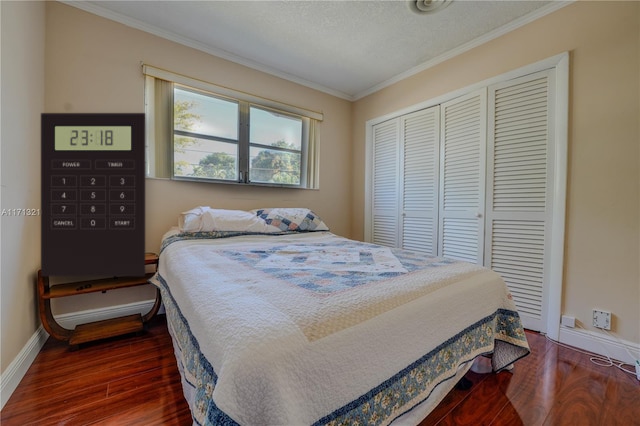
23:18
